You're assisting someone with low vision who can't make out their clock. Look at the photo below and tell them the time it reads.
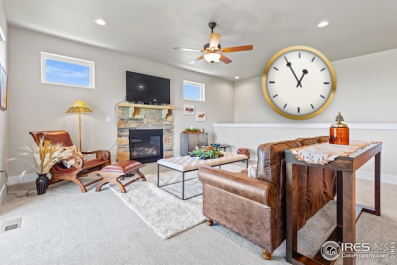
12:55
